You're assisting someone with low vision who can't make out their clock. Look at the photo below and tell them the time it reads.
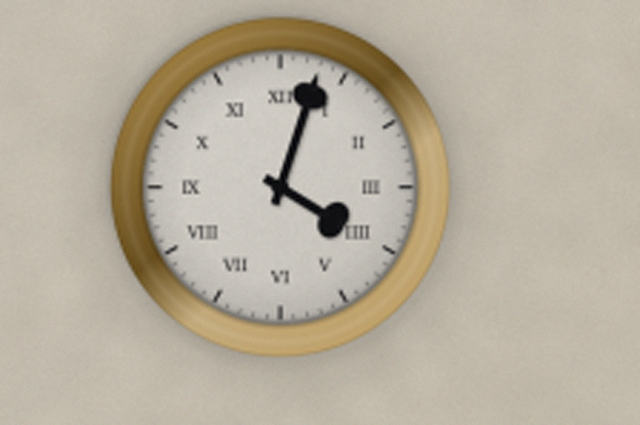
4:03
